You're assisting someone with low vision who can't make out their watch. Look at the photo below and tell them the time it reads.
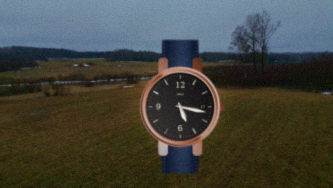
5:17
